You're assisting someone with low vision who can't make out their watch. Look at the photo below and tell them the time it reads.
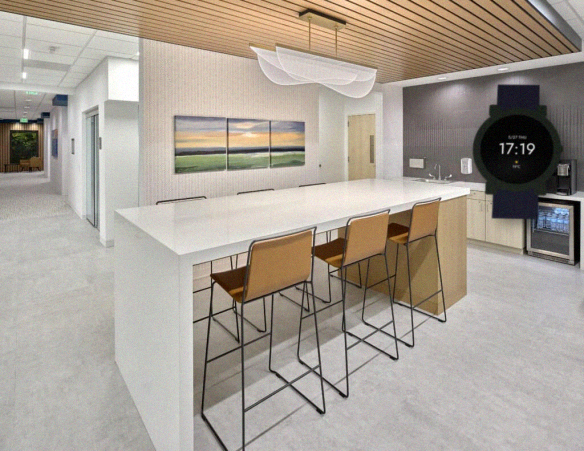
17:19
